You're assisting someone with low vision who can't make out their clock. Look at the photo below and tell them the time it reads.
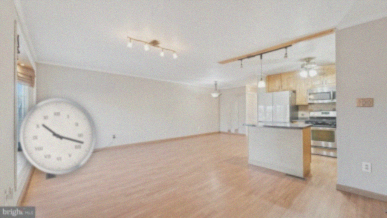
10:18
